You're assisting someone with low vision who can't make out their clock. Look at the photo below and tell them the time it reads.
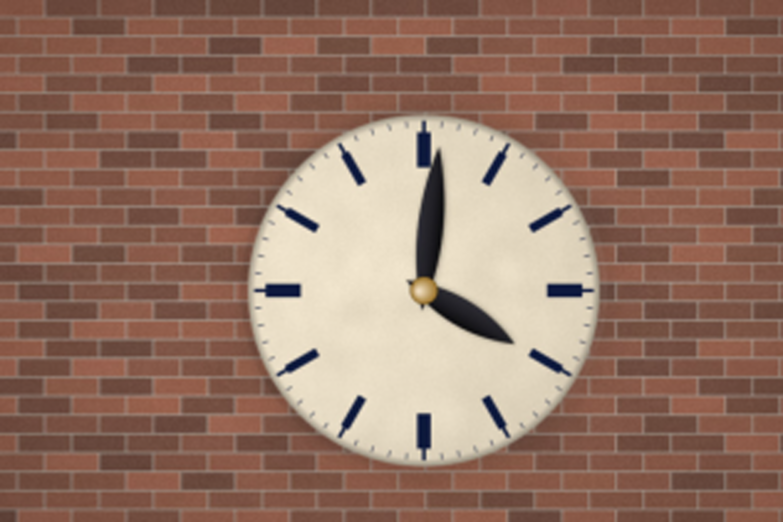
4:01
